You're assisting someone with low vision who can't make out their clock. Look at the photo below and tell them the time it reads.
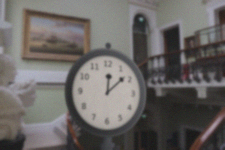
12:08
